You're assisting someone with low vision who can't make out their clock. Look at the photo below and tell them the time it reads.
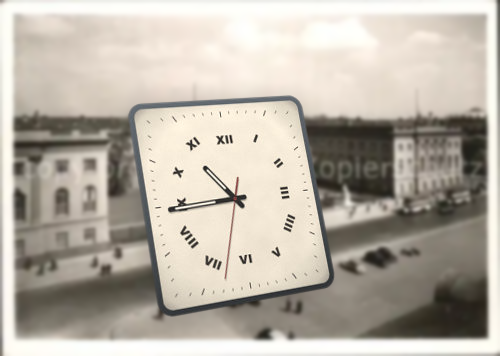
10:44:33
